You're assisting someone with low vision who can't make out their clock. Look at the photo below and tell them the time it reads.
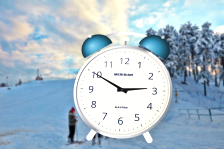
2:50
